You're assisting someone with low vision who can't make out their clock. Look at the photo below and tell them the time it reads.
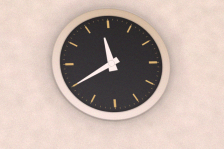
11:40
